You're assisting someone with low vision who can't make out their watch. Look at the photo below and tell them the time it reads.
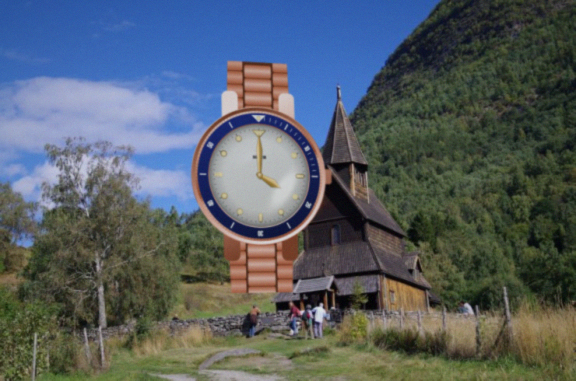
4:00
